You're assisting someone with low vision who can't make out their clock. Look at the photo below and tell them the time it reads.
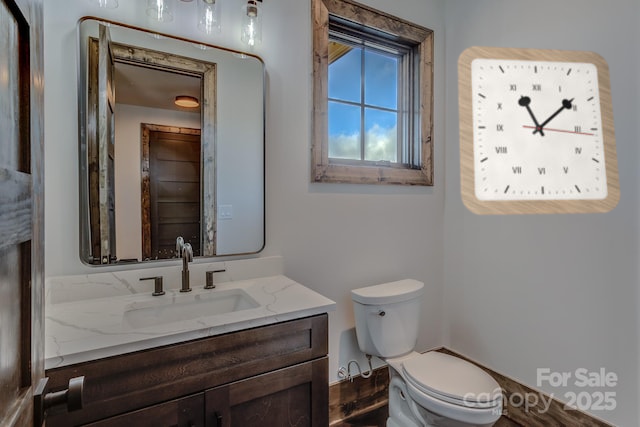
11:08:16
